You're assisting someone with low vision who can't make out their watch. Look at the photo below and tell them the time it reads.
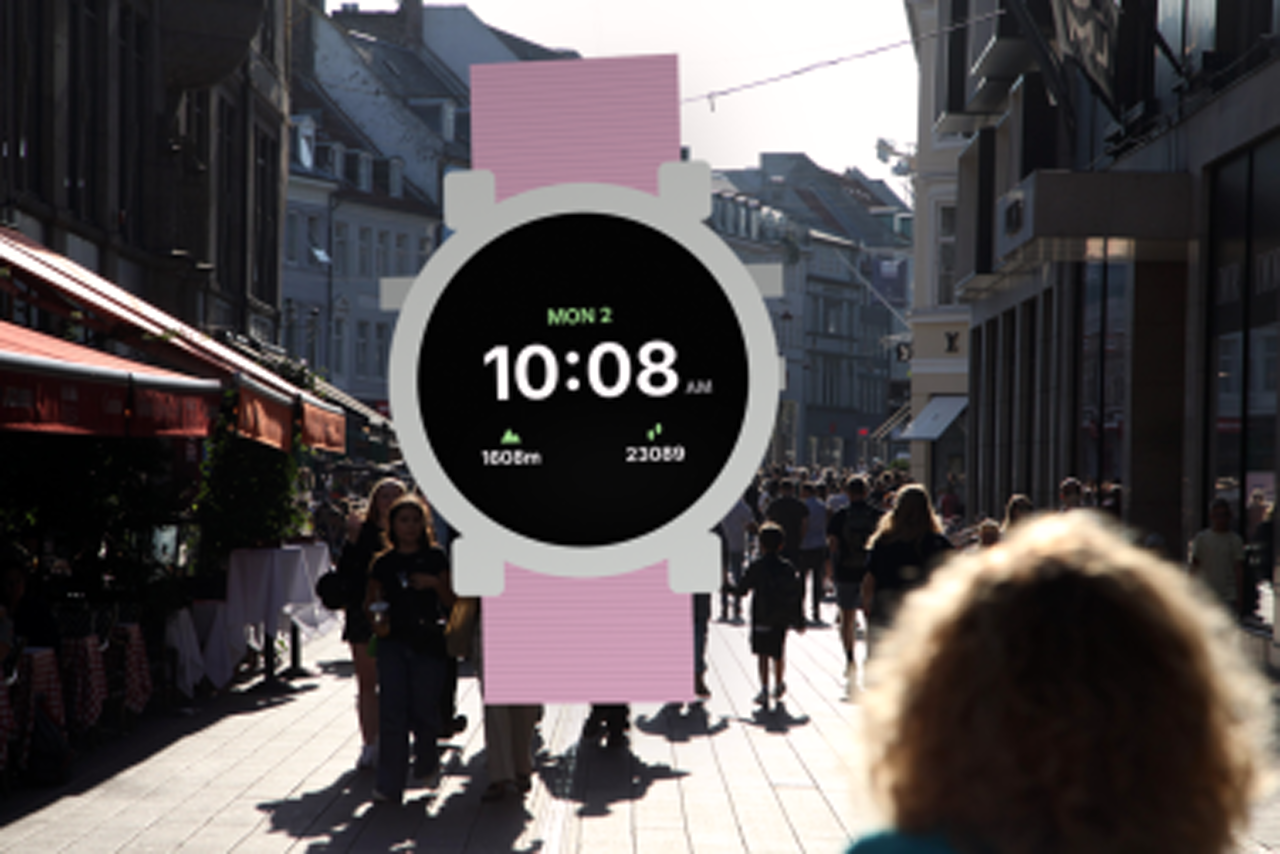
10:08
